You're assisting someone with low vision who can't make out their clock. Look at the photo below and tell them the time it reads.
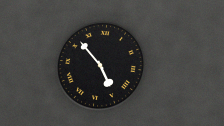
4:52
